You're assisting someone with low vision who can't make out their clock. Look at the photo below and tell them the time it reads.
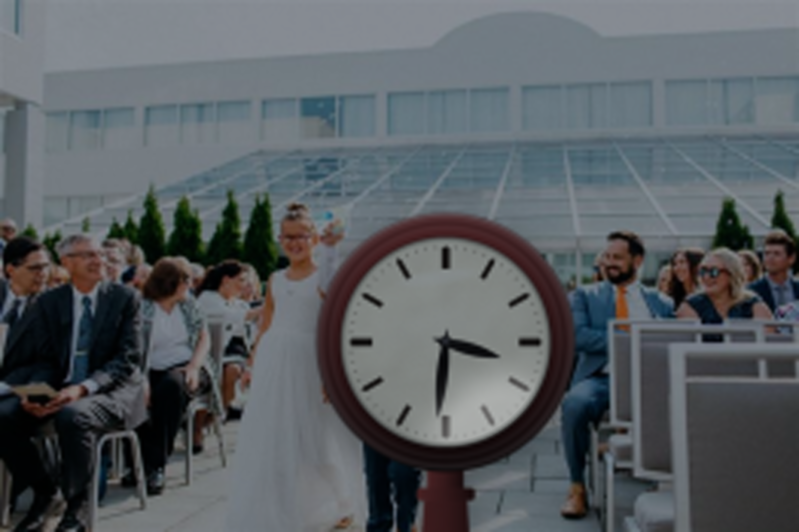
3:31
